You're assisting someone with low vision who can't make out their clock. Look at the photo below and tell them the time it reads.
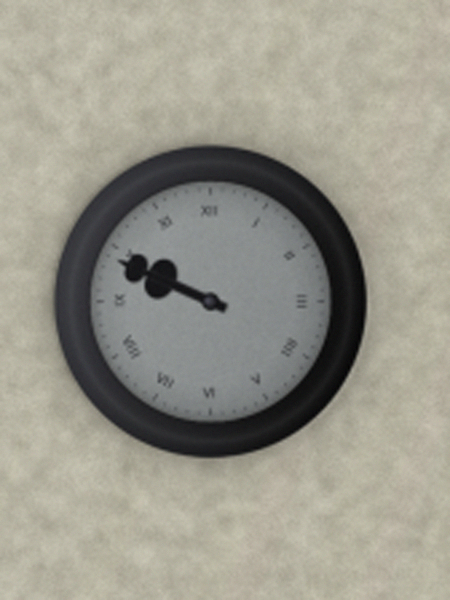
9:49
